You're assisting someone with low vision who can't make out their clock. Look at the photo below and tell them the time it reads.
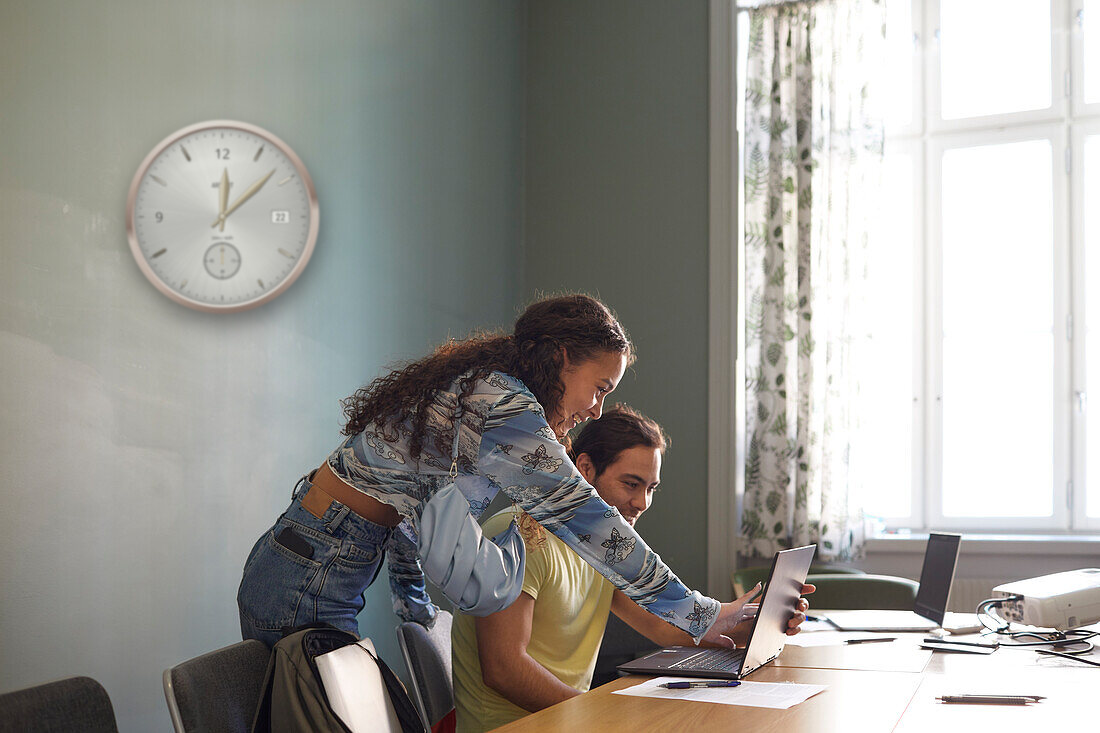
12:08
